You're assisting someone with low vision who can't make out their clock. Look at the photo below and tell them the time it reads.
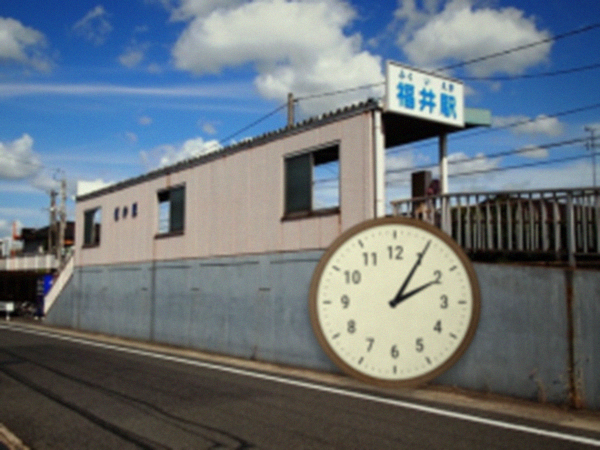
2:05
